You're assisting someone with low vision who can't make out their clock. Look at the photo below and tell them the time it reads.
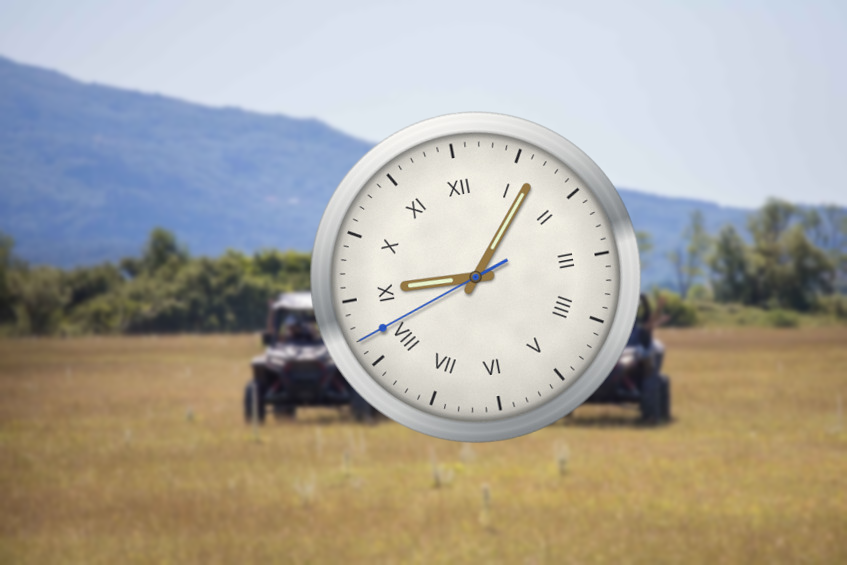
9:06:42
